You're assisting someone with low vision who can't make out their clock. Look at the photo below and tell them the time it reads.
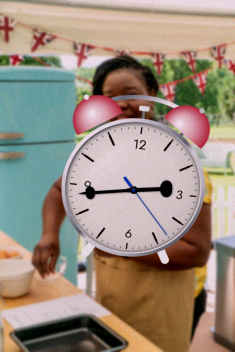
2:43:23
